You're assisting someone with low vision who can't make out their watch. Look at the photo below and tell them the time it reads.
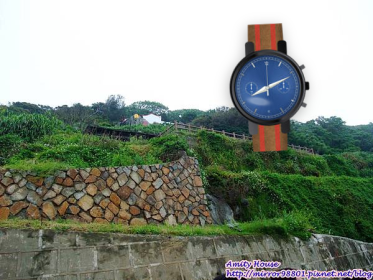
8:11
